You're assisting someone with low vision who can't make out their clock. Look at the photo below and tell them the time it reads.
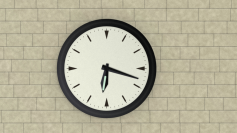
6:18
